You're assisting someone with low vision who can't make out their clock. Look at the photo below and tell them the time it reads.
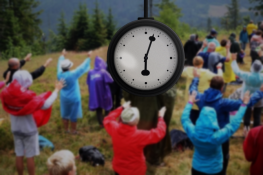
6:03
